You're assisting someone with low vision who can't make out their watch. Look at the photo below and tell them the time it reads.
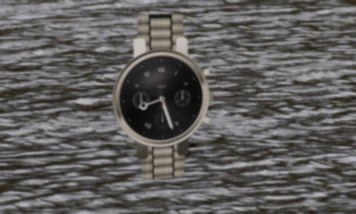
8:27
